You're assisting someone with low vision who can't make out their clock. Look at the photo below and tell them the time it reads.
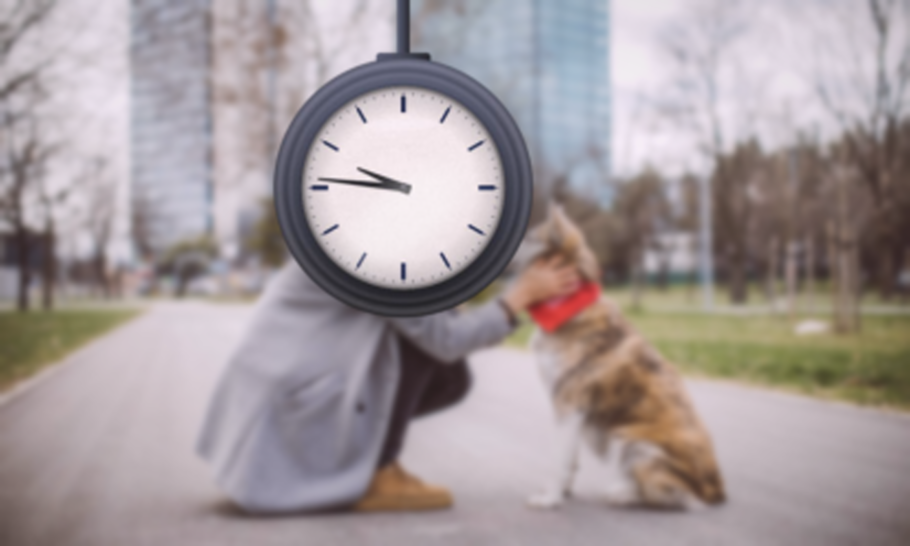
9:46
